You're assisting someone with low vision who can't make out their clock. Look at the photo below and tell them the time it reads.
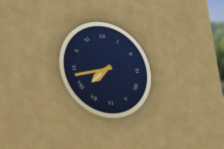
7:43
